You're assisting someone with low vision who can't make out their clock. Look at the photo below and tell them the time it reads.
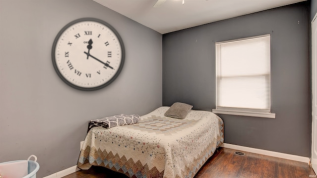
12:20
